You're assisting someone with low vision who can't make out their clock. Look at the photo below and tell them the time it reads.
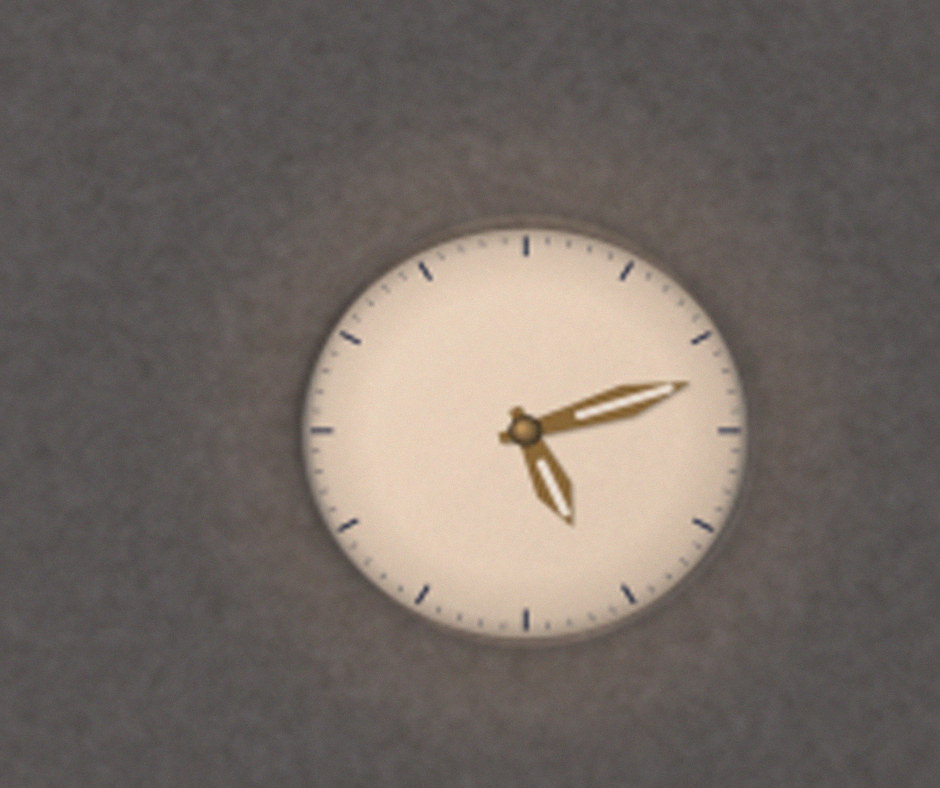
5:12
